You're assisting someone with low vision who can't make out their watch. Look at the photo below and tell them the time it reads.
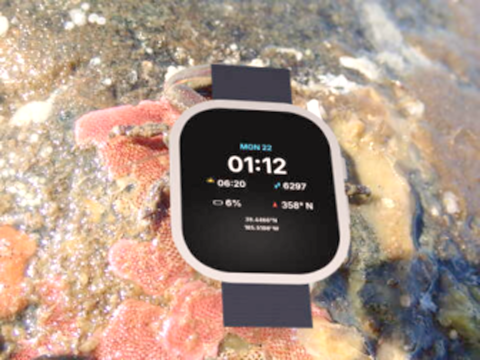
1:12
